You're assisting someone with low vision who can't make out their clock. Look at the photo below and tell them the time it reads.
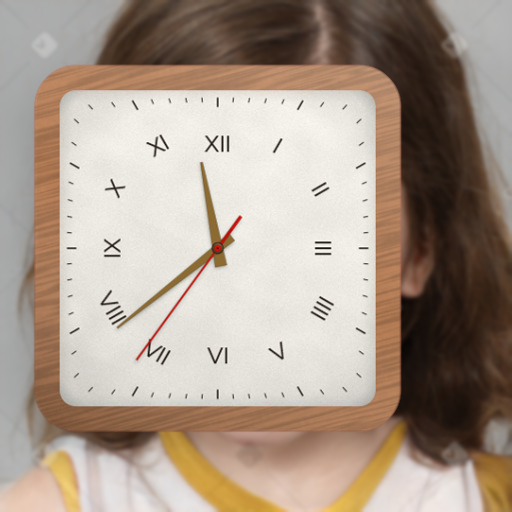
11:38:36
